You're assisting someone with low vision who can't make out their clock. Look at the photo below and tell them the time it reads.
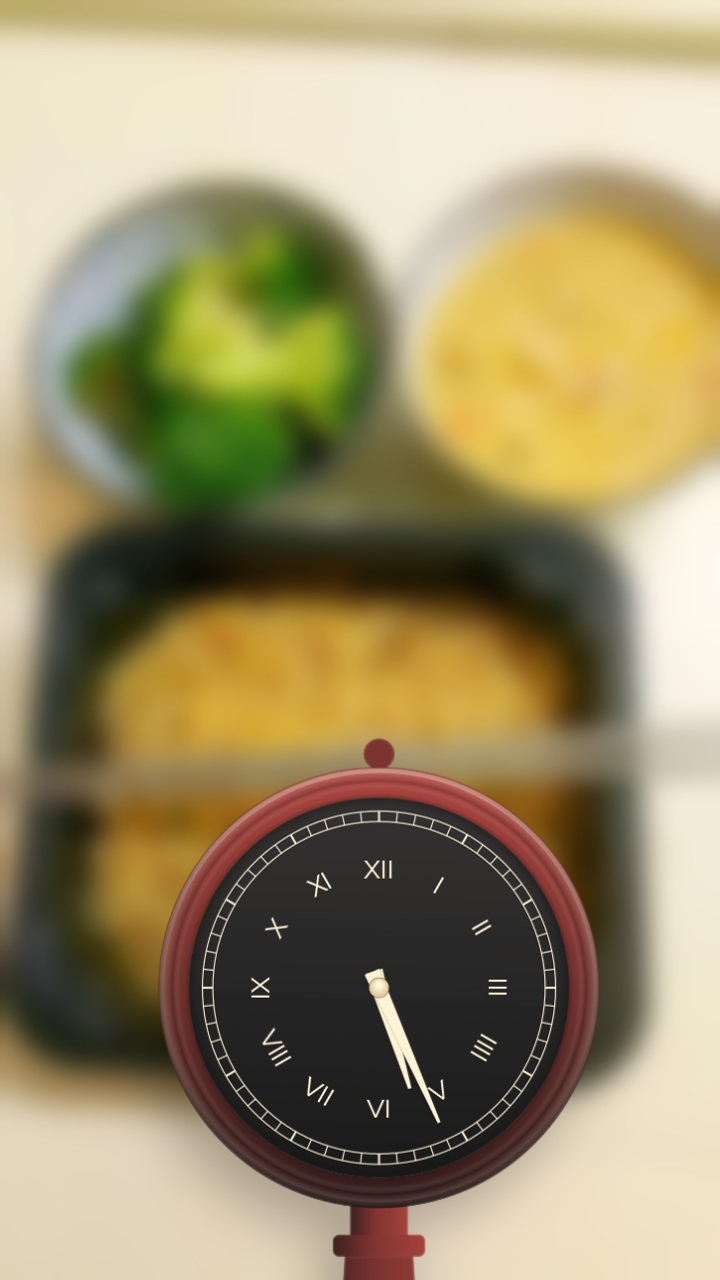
5:26
